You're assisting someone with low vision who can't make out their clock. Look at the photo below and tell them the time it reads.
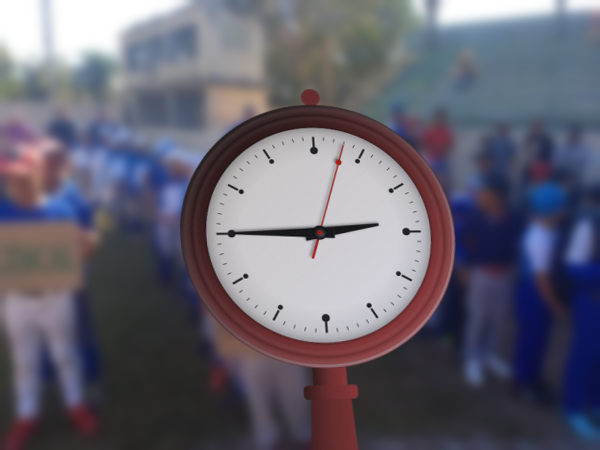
2:45:03
